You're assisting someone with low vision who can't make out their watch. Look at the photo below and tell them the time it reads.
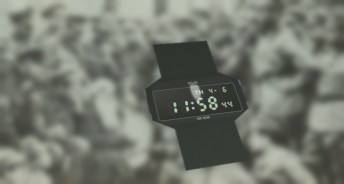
11:58:44
